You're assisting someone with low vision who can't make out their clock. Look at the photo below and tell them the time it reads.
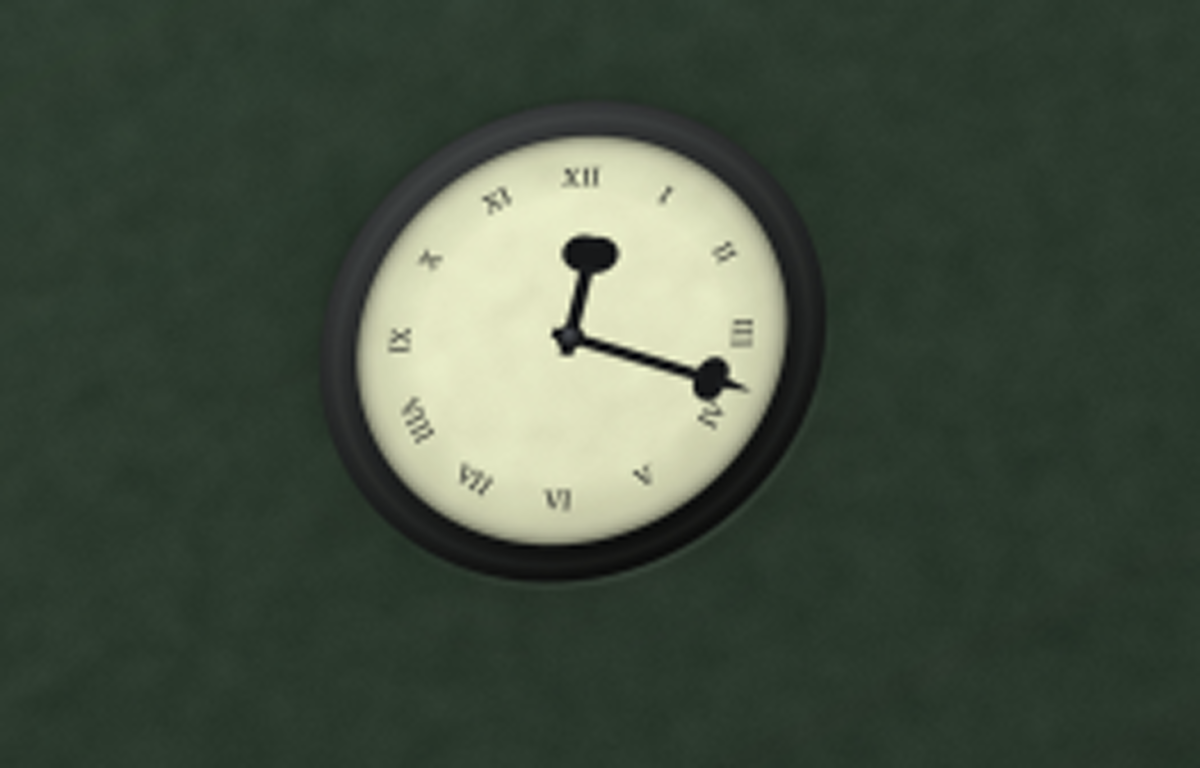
12:18
